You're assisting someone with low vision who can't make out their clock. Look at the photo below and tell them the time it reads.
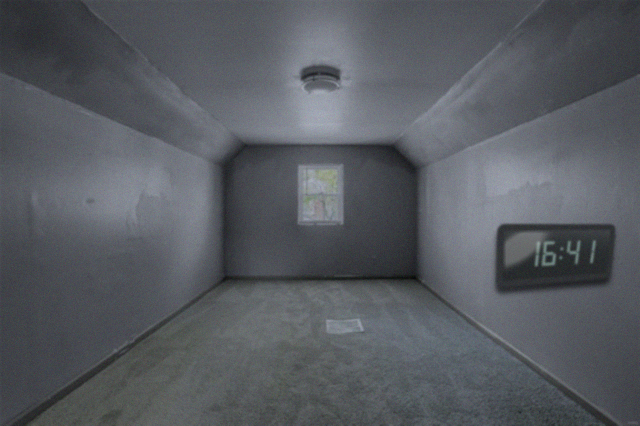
16:41
